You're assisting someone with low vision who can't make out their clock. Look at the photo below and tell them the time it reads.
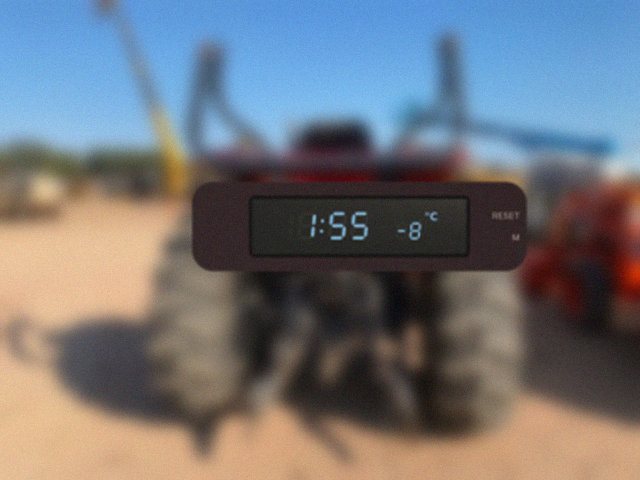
1:55
